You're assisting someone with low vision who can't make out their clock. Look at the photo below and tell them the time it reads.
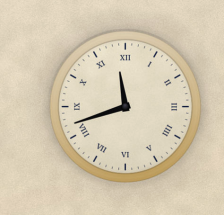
11:42
